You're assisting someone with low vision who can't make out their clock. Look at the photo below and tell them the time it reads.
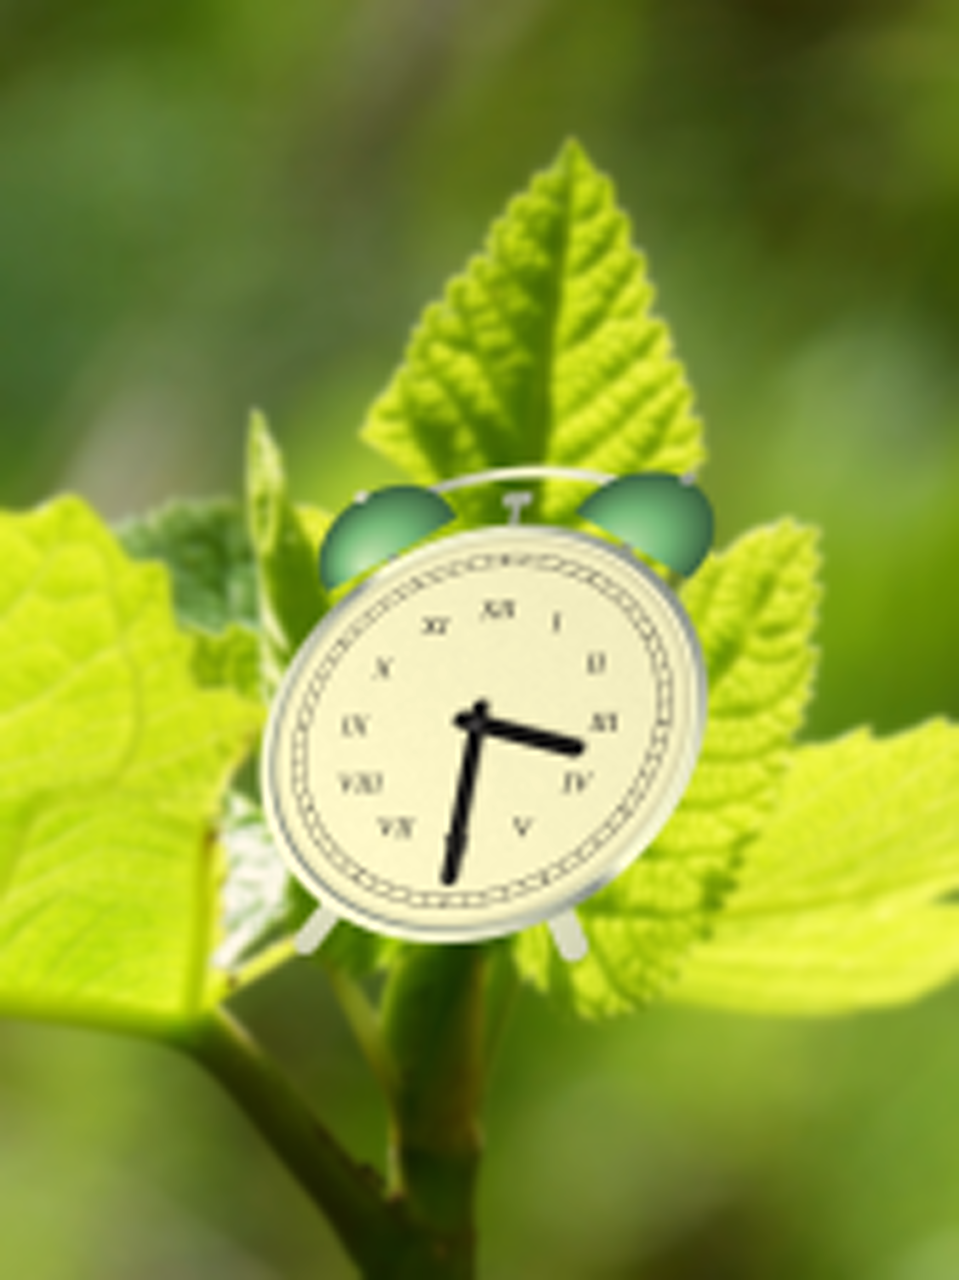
3:30
